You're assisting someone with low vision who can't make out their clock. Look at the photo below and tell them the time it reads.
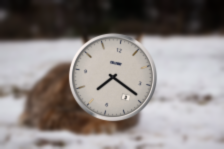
7:19
